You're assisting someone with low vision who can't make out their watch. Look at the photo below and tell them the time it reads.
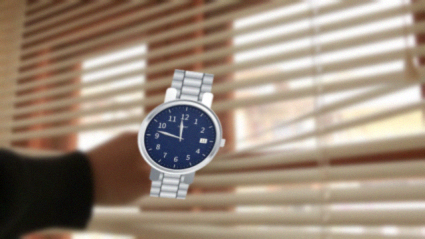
11:47
